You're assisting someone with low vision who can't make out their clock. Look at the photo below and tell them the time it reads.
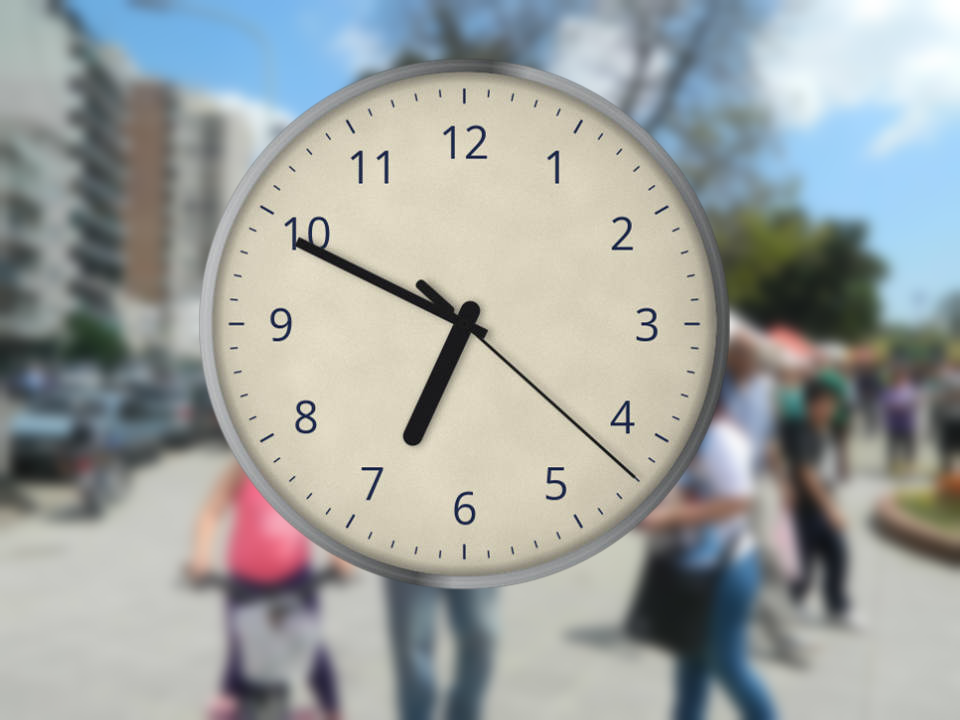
6:49:22
